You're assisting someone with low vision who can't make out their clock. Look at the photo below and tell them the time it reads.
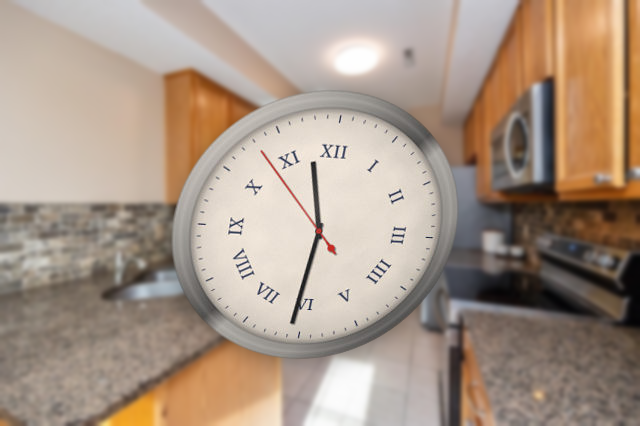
11:30:53
